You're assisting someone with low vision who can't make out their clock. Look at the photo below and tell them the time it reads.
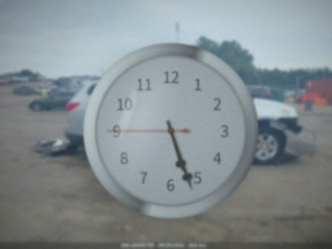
5:26:45
